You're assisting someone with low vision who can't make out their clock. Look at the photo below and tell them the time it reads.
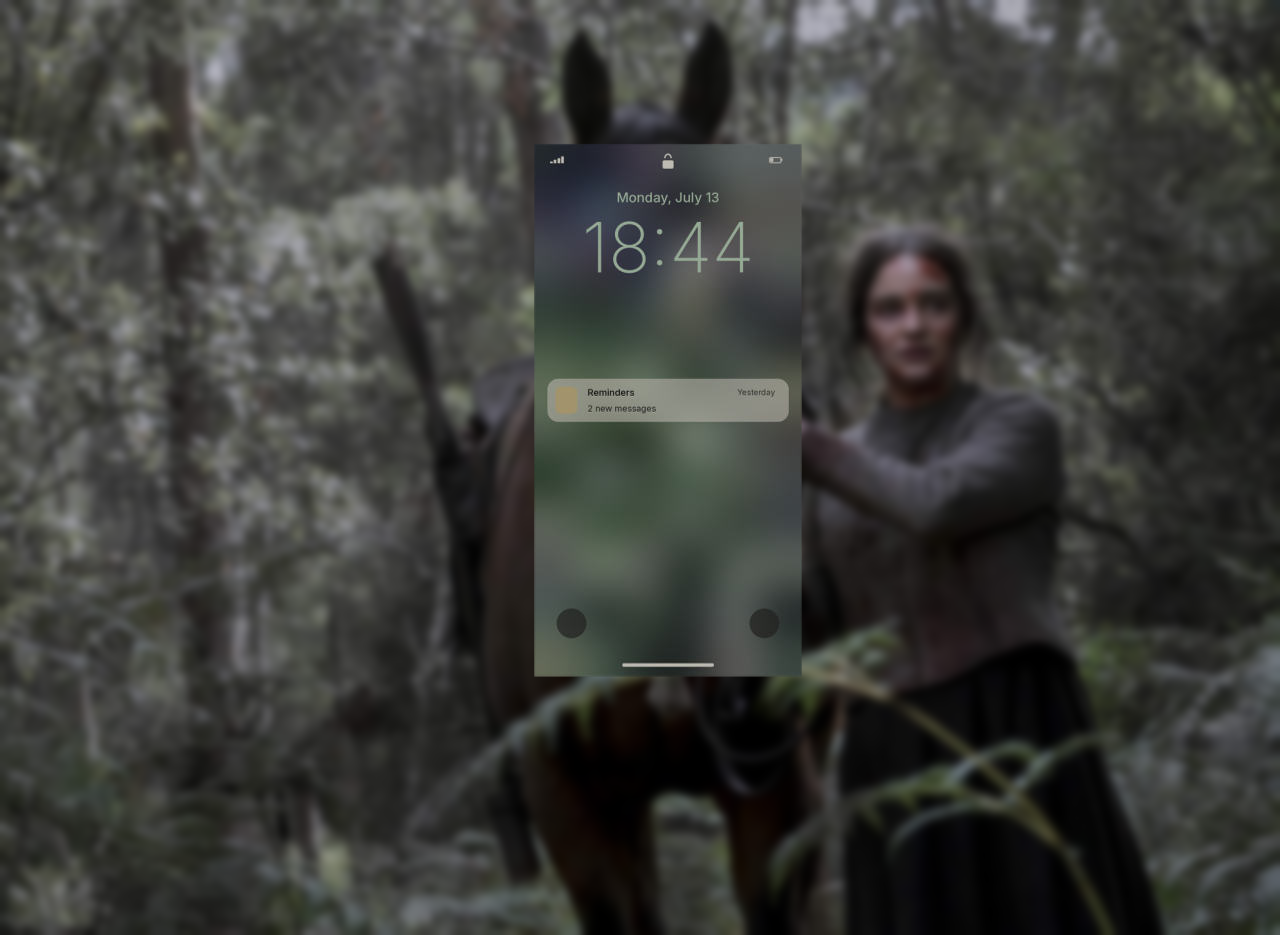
18:44
